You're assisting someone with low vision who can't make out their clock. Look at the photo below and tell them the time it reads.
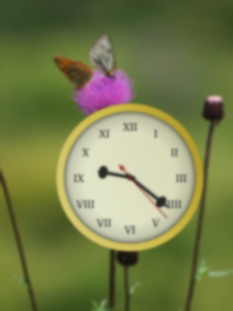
9:21:23
